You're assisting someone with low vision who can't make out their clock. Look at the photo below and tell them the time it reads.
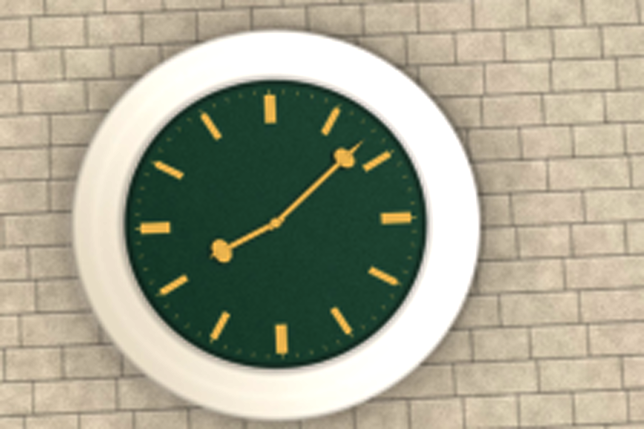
8:08
